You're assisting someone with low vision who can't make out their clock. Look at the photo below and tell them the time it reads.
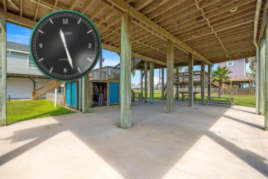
11:27
